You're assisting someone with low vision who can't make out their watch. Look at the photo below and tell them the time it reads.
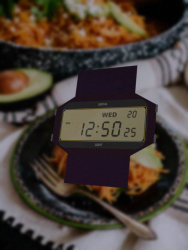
12:50:25
